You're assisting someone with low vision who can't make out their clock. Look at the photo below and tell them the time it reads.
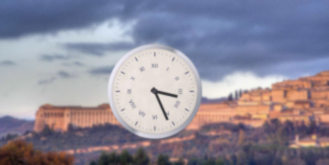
3:26
